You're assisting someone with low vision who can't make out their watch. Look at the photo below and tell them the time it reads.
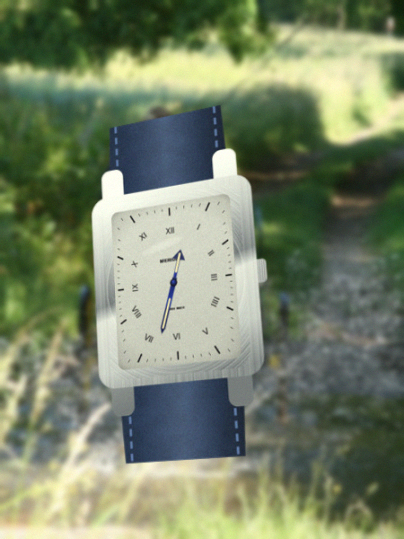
12:33
